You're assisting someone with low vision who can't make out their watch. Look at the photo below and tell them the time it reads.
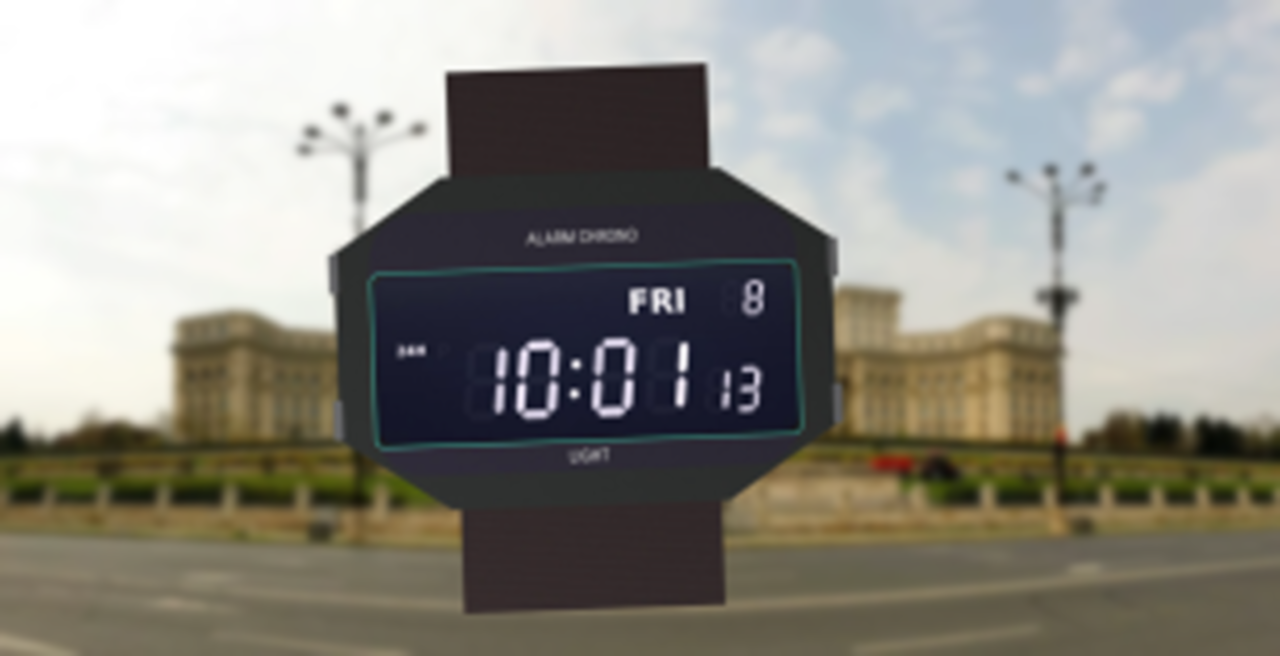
10:01:13
